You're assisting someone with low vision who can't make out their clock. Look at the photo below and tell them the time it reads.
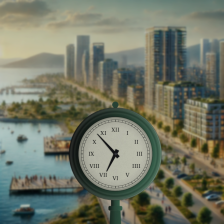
6:53
